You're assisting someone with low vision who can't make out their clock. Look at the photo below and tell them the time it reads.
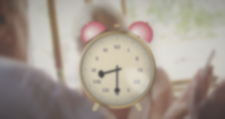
8:30
